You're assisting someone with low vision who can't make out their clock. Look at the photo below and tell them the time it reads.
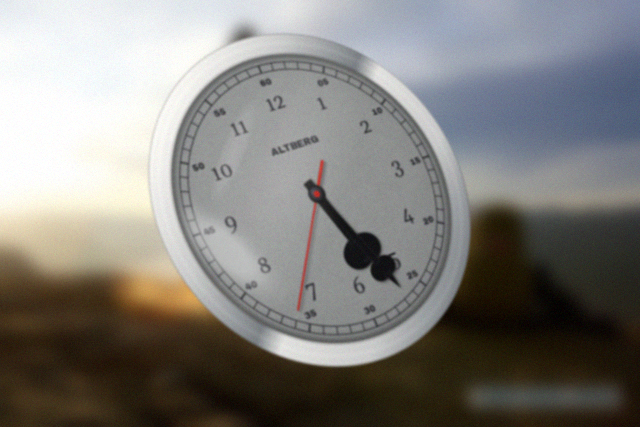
5:26:36
